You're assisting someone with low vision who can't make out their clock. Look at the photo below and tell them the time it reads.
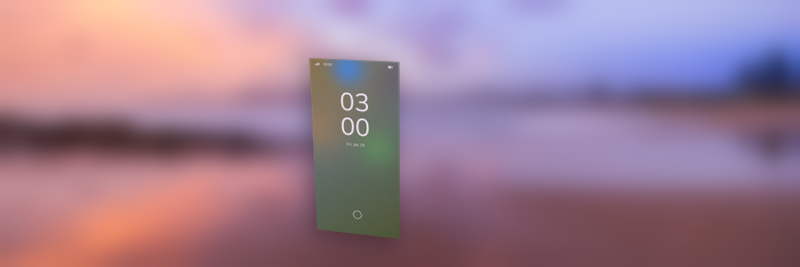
3:00
